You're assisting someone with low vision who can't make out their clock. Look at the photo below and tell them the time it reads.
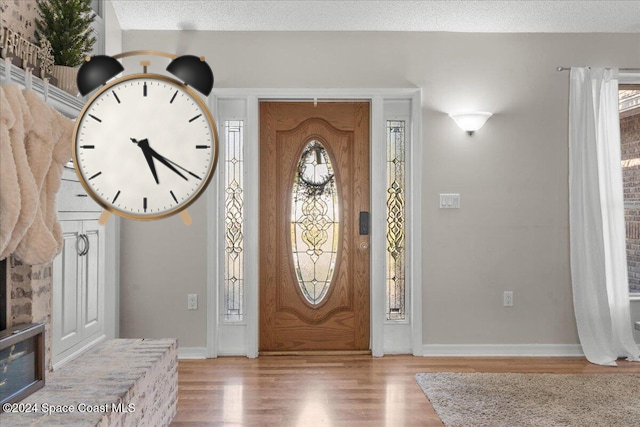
5:21:20
